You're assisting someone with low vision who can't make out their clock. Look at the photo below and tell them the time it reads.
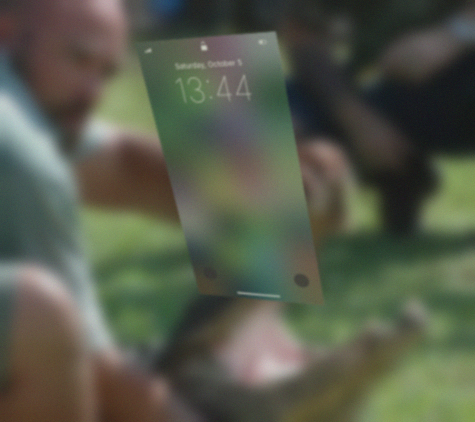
13:44
